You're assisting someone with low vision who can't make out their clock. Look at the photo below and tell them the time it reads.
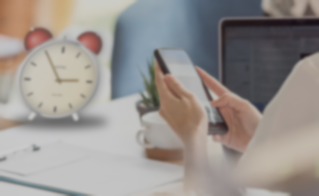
2:55
